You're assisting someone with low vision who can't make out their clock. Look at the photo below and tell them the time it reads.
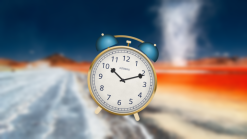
10:11
